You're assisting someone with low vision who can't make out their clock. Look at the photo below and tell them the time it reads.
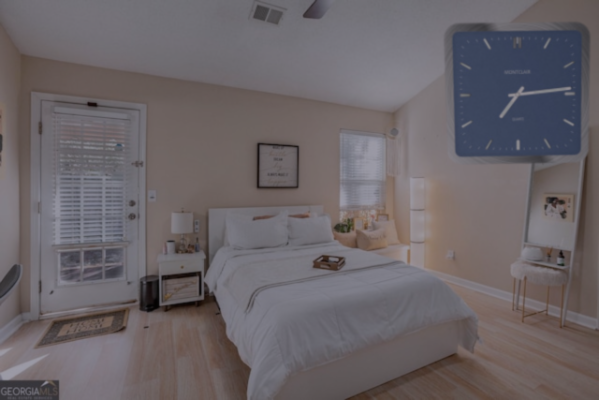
7:14
